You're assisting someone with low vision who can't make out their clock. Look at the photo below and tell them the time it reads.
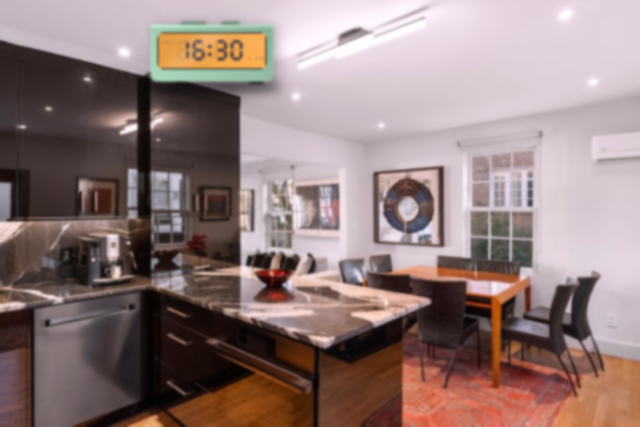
16:30
